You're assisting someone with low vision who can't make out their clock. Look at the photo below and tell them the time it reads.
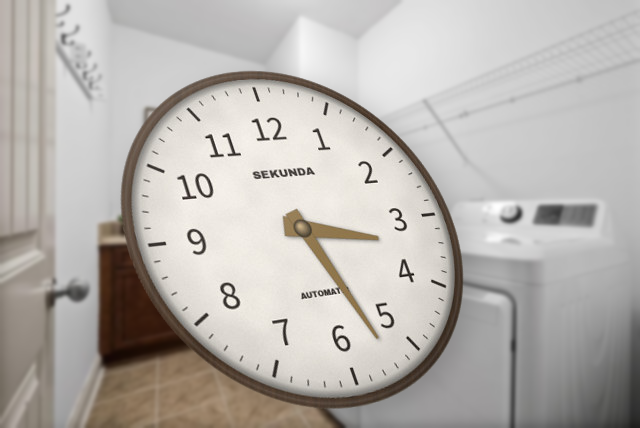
3:27
